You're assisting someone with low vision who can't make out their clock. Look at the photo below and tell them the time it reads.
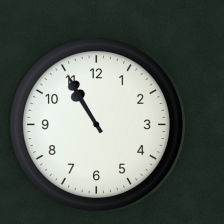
10:55
